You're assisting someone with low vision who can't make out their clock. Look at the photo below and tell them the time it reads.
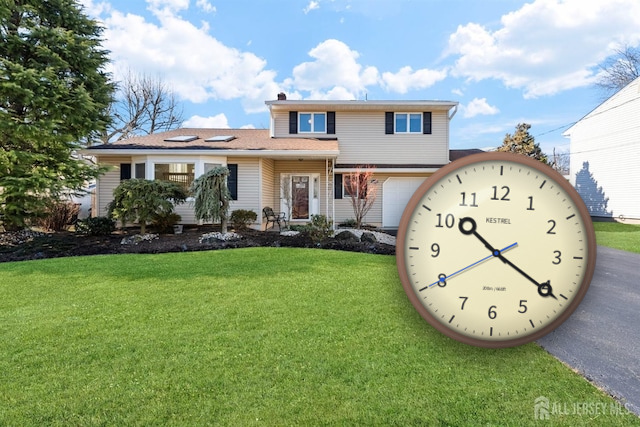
10:20:40
